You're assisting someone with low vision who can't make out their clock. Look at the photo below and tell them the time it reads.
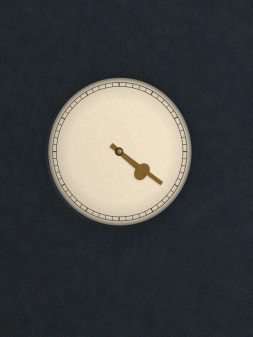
4:21
